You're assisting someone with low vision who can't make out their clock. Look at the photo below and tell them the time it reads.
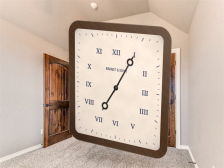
7:05
